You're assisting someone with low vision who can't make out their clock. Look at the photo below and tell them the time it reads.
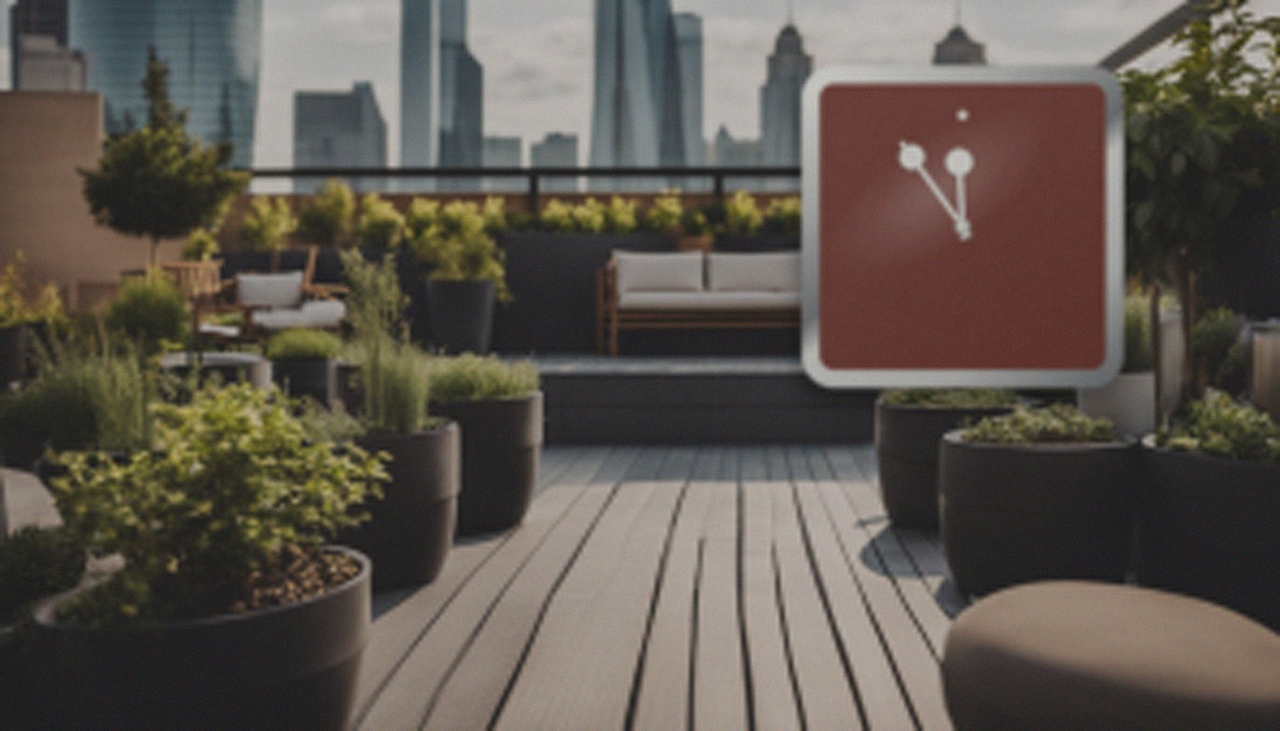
11:54
